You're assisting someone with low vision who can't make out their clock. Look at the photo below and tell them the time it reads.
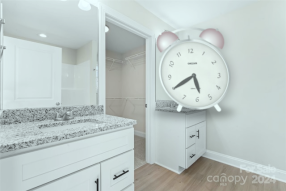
5:40
